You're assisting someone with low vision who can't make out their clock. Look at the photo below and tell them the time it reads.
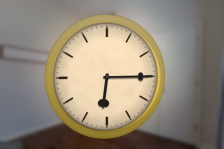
6:15
